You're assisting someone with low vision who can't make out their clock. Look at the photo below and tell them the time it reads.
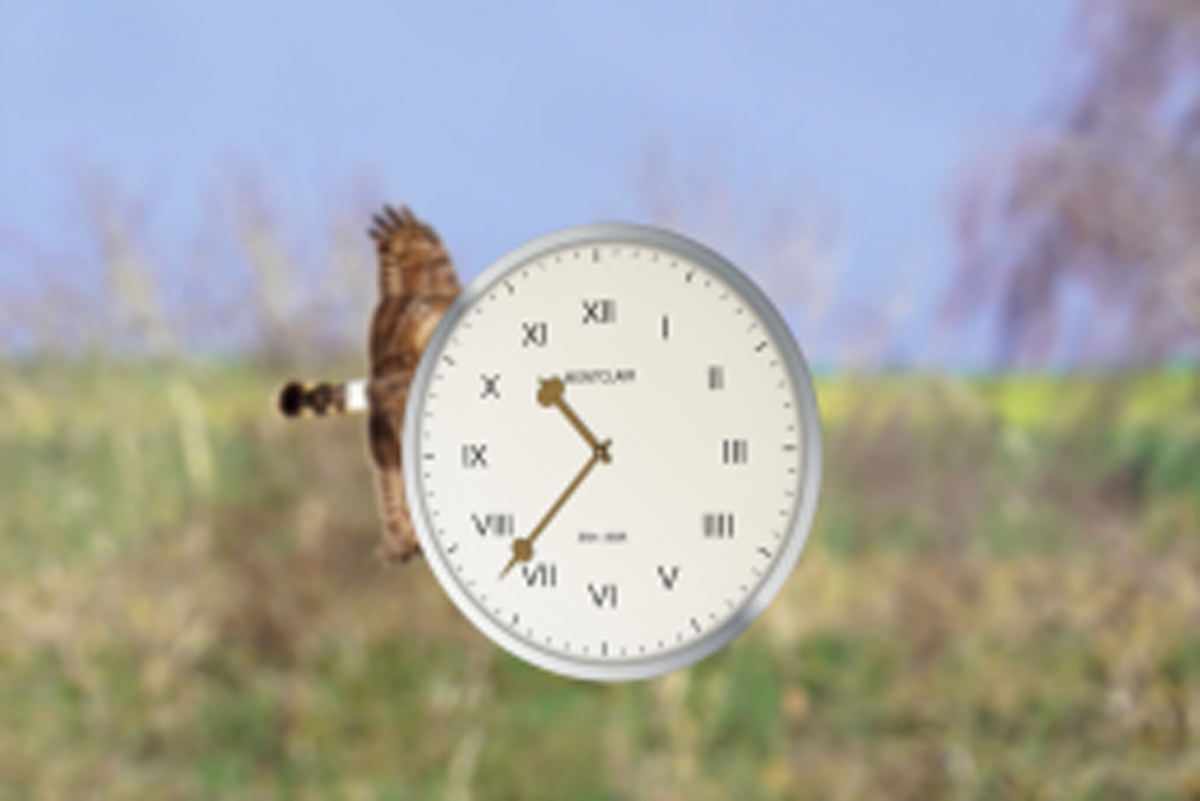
10:37
